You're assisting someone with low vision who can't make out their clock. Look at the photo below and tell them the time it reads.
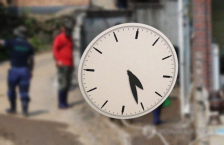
4:26
